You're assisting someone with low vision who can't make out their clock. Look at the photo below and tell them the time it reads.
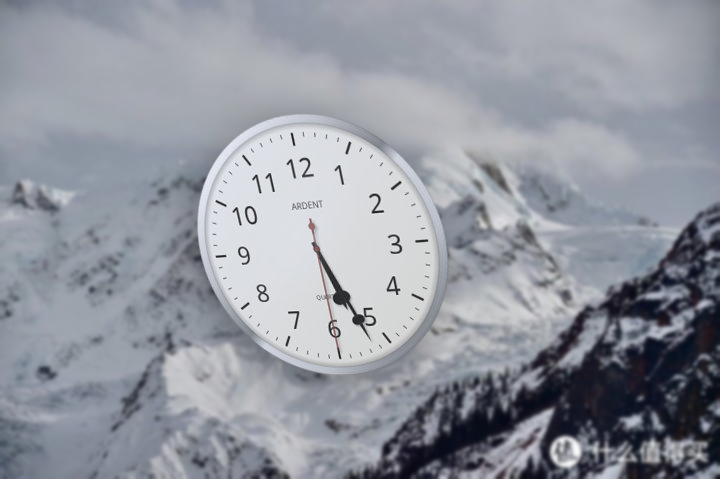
5:26:30
